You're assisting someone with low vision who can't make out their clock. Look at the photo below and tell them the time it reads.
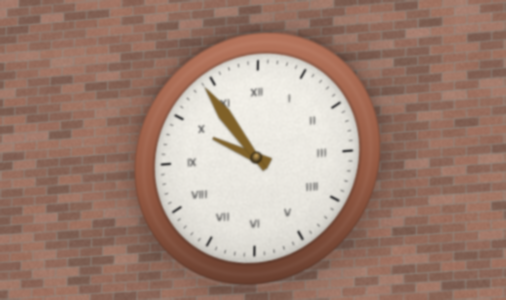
9:54
